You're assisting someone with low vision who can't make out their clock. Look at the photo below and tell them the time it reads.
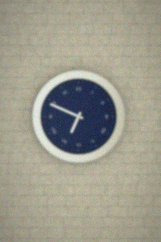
6:49
